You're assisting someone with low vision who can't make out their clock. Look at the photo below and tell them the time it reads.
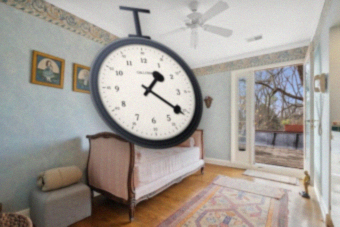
1:21
